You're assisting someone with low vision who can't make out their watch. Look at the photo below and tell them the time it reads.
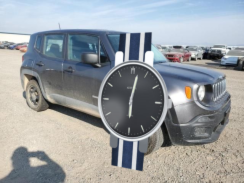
6:02
